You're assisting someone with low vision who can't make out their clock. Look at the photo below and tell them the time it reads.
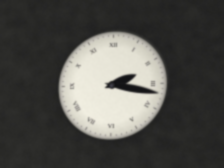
2:17
